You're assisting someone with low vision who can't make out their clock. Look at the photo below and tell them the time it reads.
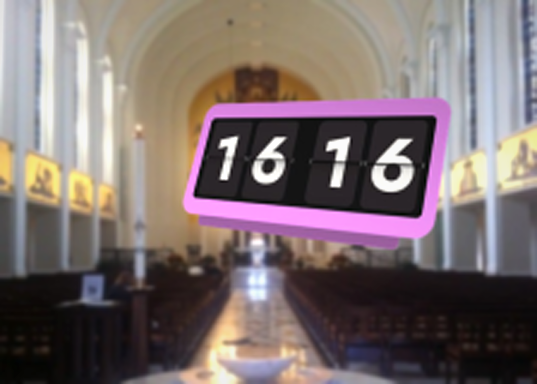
16:16
